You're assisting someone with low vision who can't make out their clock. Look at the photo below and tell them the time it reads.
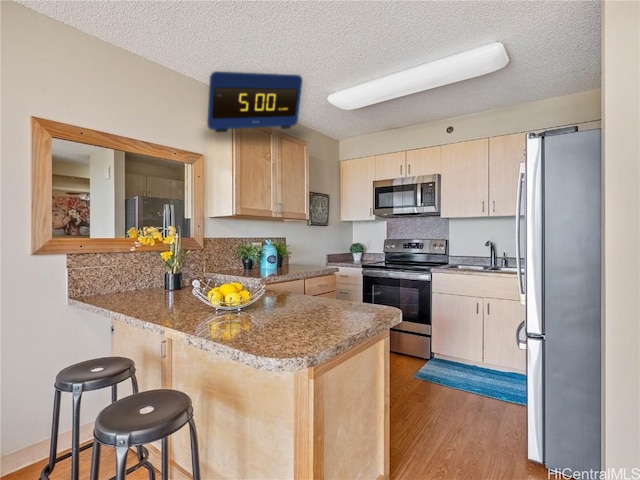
5:00
